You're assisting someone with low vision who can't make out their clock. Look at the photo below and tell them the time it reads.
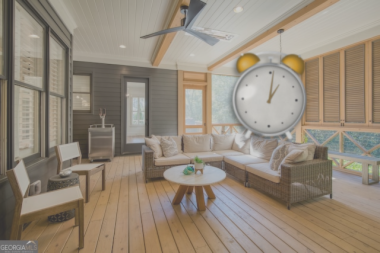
1:01
